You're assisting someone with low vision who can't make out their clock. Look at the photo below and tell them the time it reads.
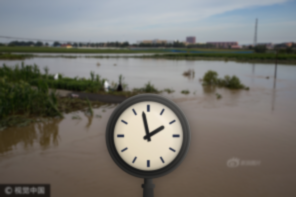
1:58
